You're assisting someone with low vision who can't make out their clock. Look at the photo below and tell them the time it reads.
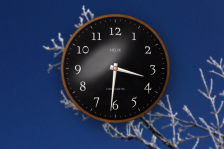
3:31
